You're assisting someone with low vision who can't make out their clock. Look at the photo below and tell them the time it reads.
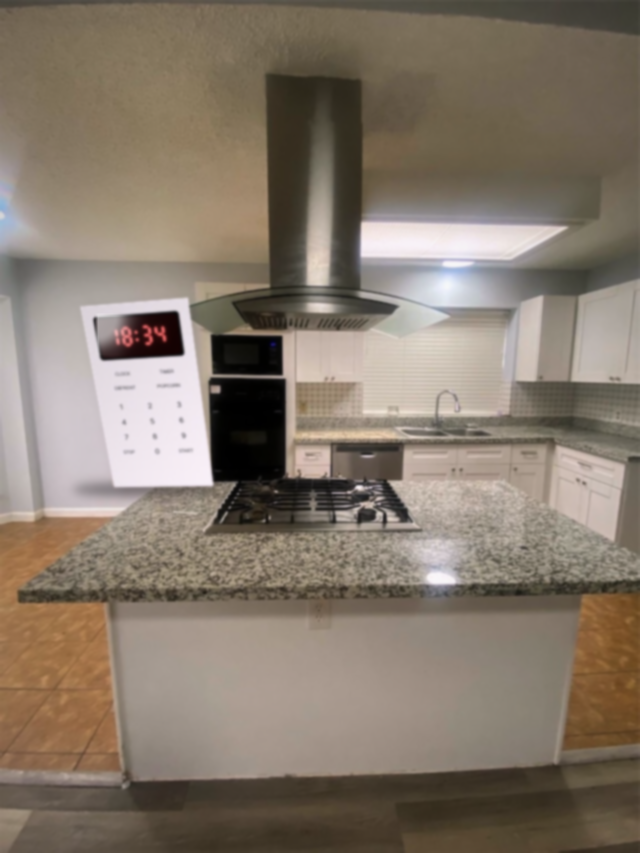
18:34
